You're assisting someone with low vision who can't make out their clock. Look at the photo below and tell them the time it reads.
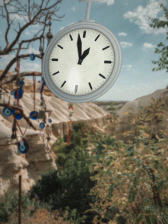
12:58
